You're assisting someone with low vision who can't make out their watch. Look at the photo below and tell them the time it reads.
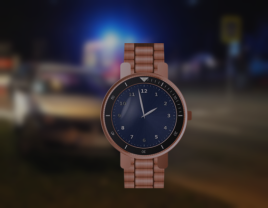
1:58
